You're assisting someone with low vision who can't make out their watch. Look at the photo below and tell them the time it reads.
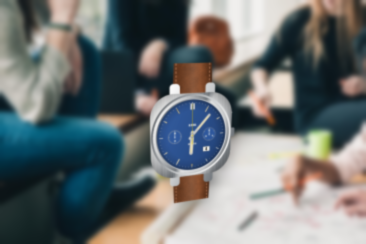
6:07
